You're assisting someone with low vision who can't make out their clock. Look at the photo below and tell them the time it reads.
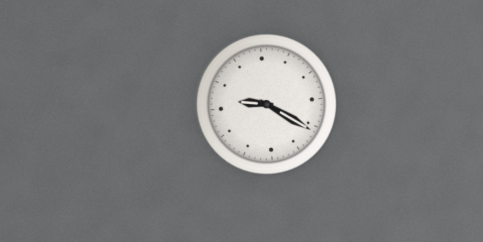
9:21
